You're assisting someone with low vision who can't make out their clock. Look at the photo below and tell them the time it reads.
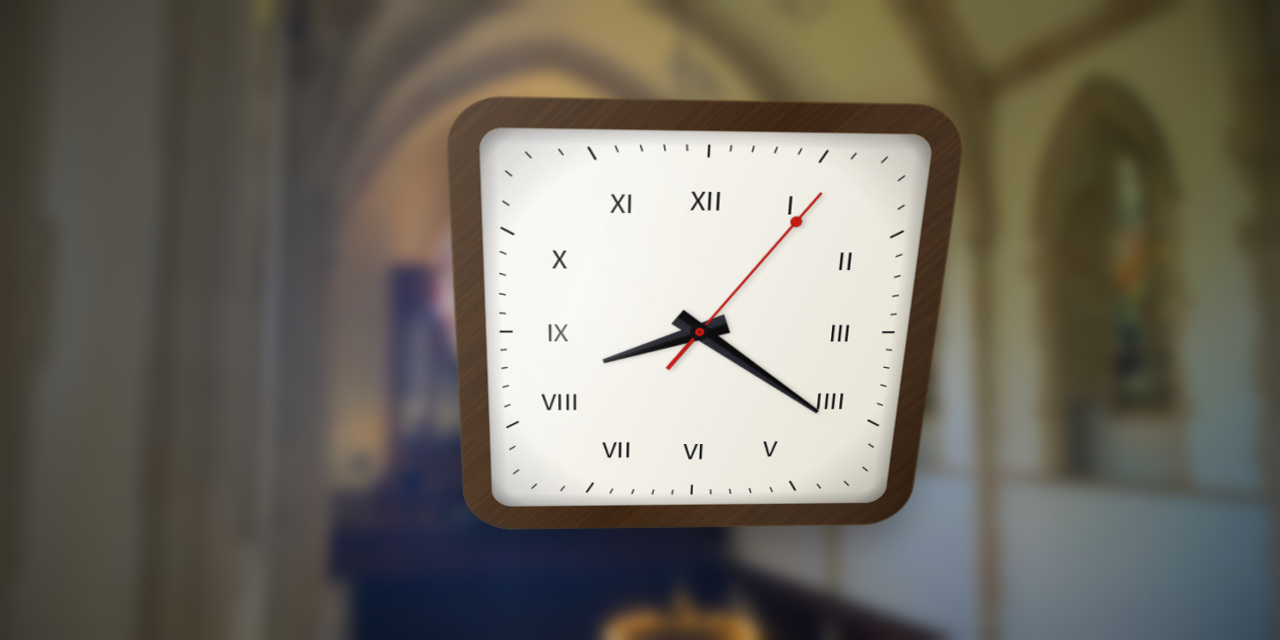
8:21:06
